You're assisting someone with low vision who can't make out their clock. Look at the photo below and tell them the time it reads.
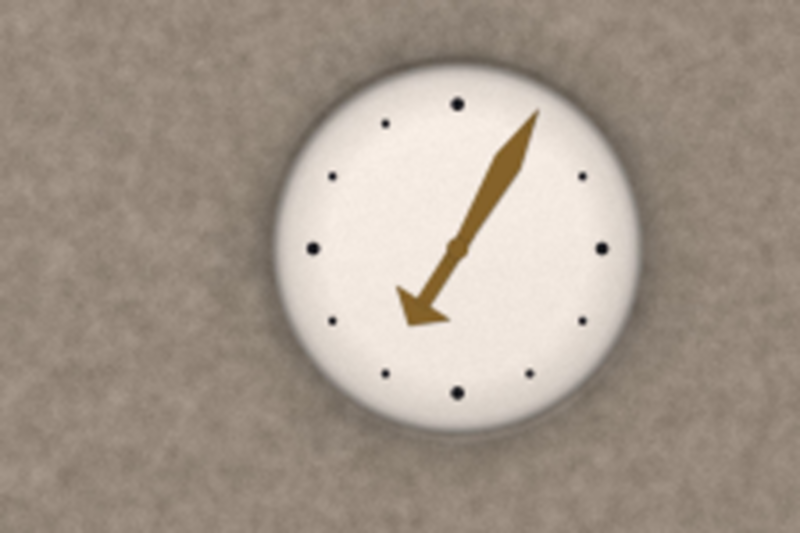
7:05
